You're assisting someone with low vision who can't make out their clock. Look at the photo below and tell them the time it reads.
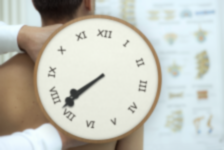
7:37
